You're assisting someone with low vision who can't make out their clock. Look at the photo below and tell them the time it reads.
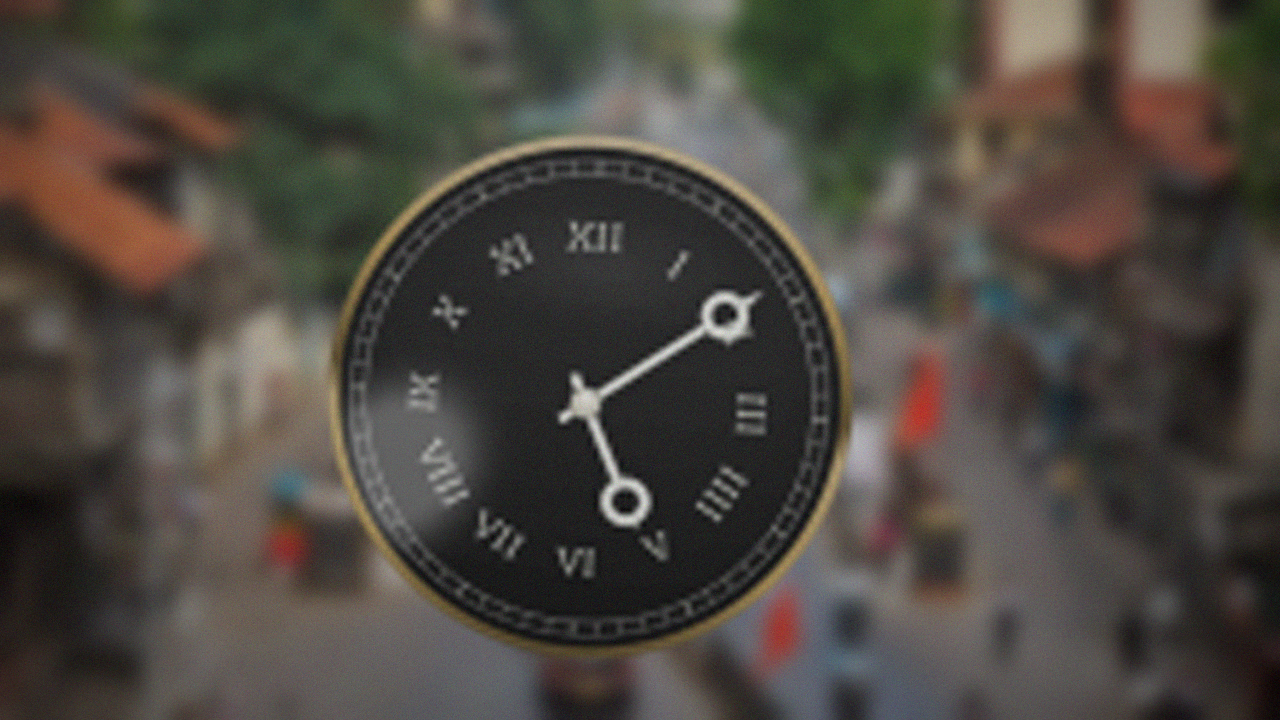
5:09
